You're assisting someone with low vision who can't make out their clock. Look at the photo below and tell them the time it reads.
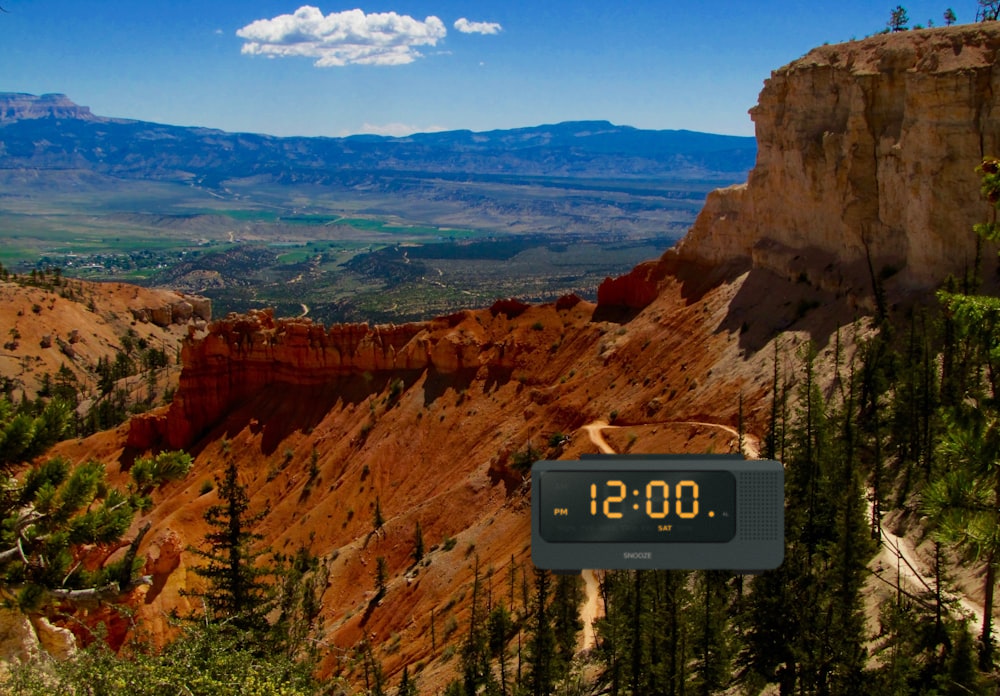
12:00
